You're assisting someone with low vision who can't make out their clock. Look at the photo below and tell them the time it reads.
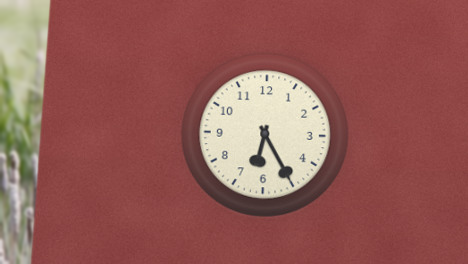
6:25
